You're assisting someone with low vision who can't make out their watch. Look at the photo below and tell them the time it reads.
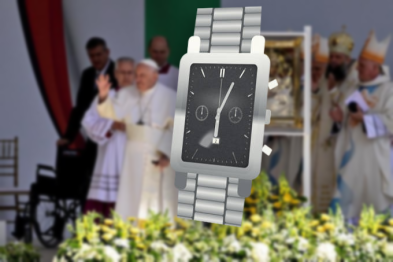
6:04
